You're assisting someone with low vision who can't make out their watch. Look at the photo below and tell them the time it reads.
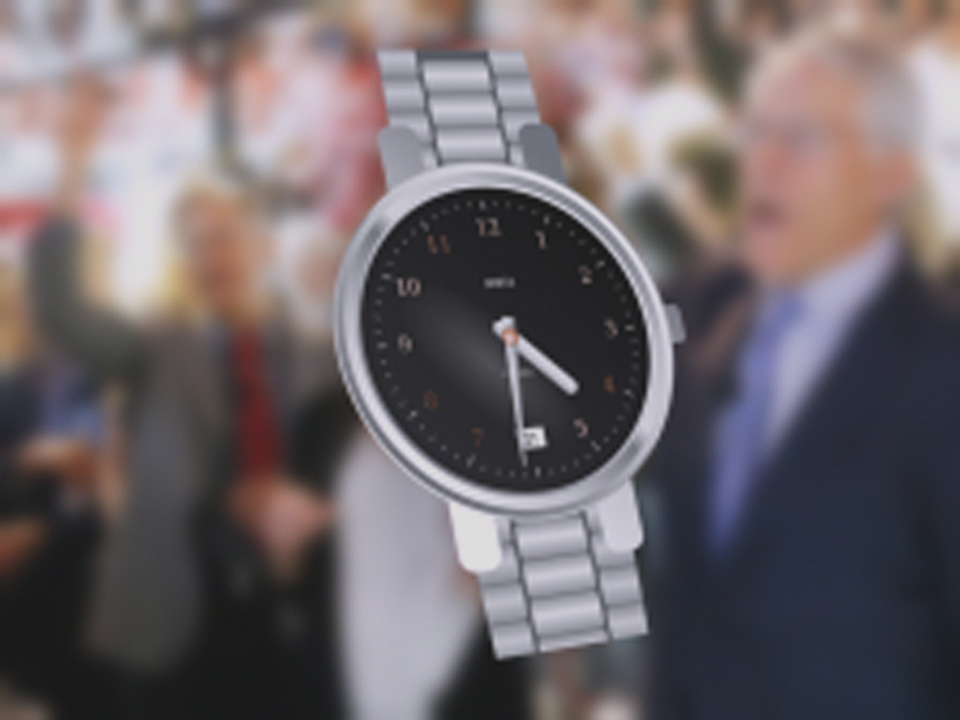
4:31
